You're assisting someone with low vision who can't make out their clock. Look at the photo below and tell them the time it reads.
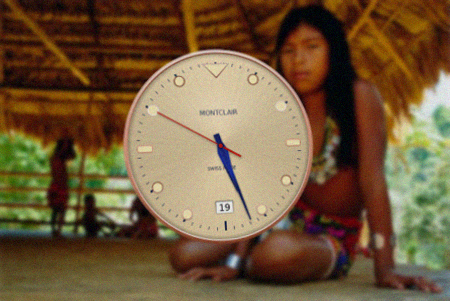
5:26:50
